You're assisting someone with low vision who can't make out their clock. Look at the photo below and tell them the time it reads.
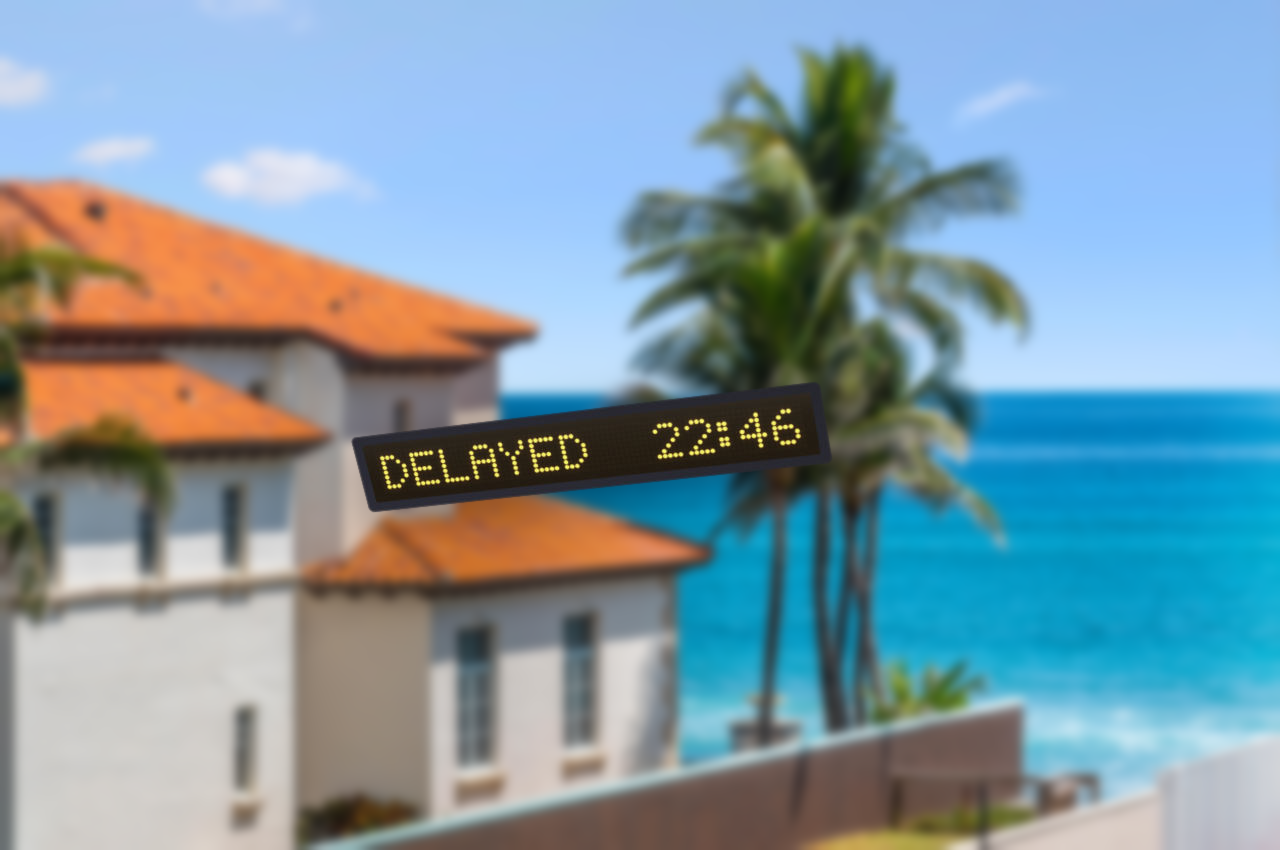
22:46
